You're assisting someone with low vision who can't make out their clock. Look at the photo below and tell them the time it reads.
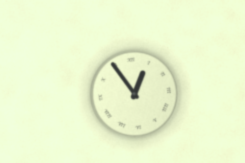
12:55
